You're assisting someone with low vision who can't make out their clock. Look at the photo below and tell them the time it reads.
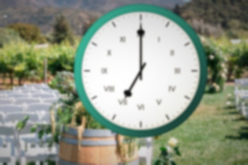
7:00
